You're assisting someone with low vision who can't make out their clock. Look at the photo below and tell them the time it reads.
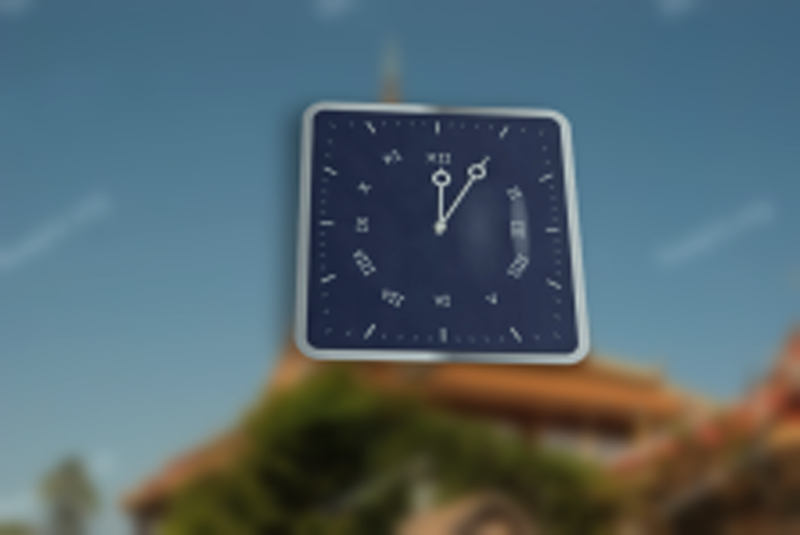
12:05
